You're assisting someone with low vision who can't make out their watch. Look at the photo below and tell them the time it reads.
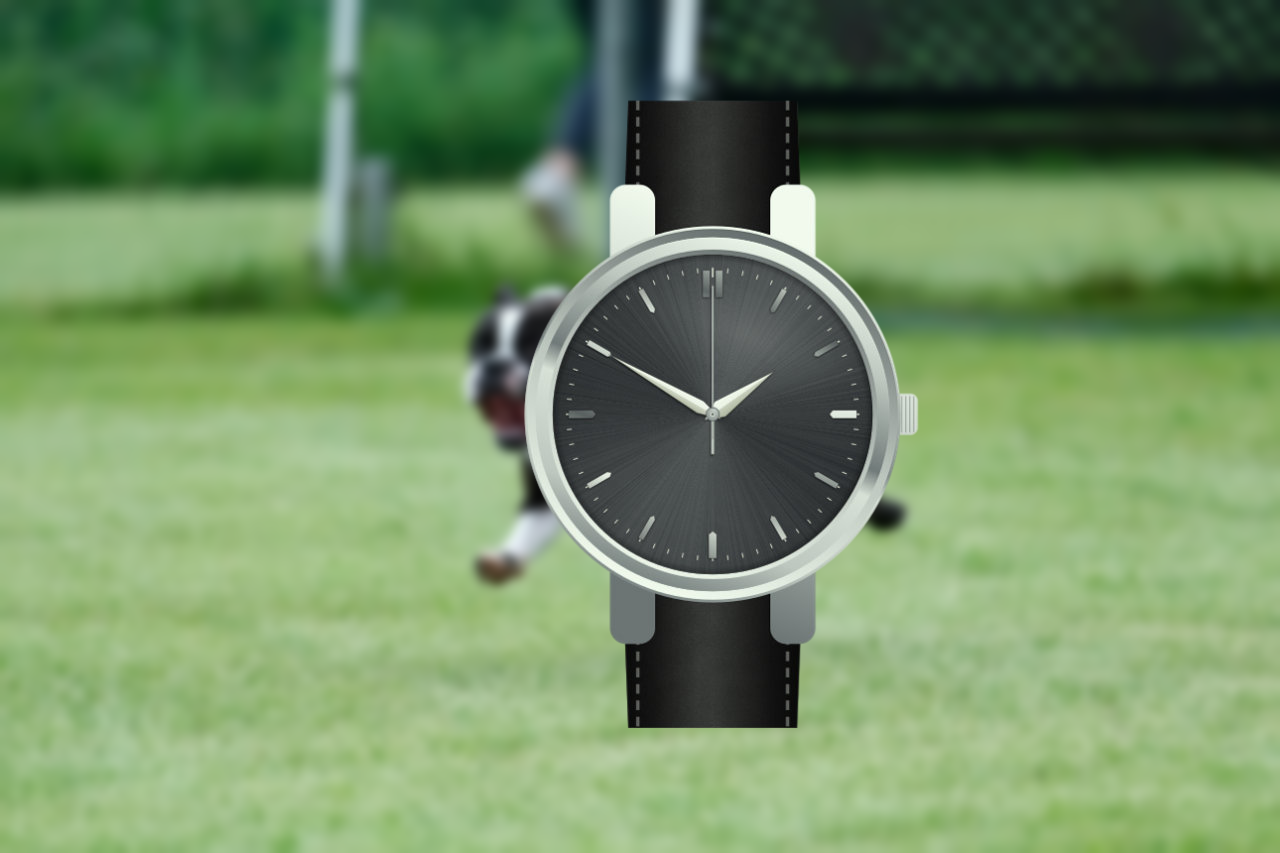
1:50:00
